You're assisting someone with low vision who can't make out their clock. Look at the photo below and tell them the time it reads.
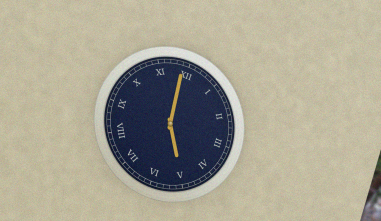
4:59
